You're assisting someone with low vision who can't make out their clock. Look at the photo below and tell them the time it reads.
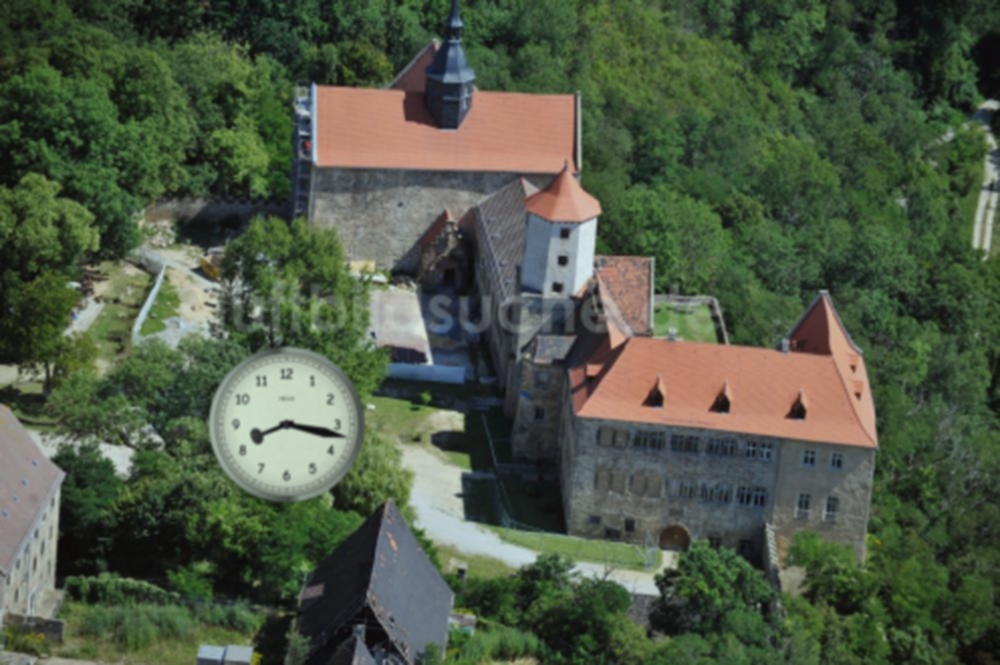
8:17
